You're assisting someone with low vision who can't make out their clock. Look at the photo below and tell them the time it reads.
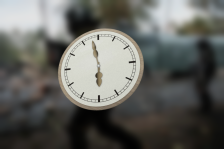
5:58
